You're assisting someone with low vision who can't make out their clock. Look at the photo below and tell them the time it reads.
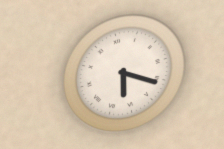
6:21
